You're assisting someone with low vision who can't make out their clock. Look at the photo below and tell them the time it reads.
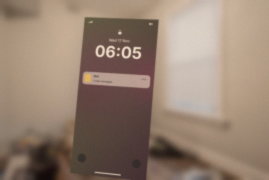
6:05
